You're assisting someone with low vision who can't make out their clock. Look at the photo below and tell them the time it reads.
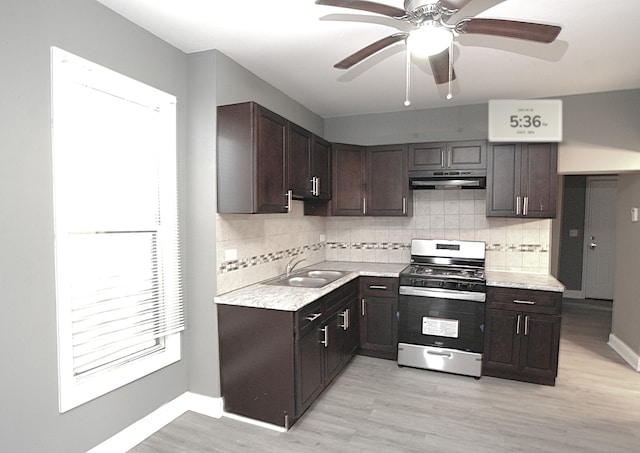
5:36
